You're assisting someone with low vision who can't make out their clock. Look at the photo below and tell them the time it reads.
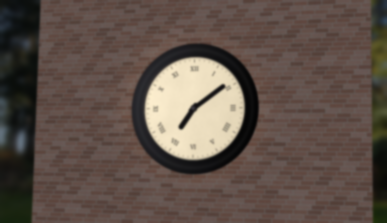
7:09
